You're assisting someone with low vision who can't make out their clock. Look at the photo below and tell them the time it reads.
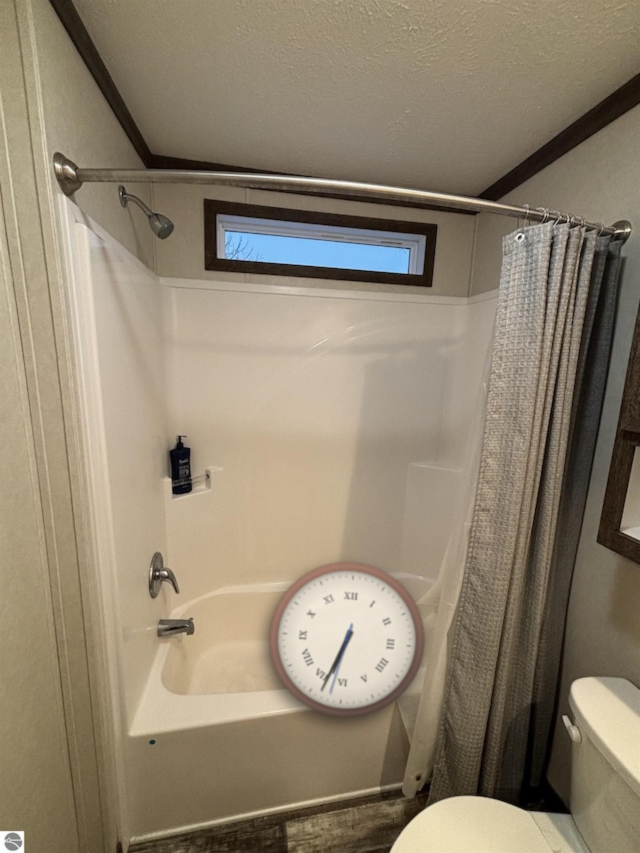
6:33:32
